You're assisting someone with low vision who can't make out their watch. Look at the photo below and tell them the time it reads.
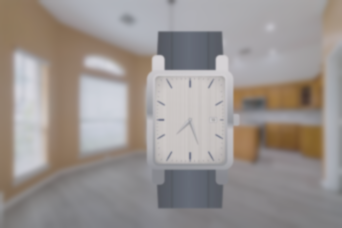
7:27
